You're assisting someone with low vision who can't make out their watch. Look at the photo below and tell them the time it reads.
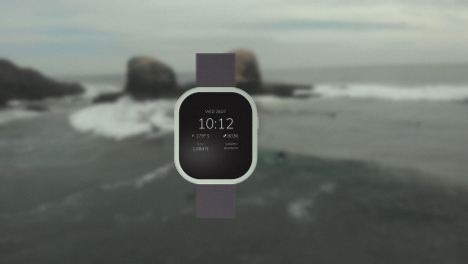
10:12
